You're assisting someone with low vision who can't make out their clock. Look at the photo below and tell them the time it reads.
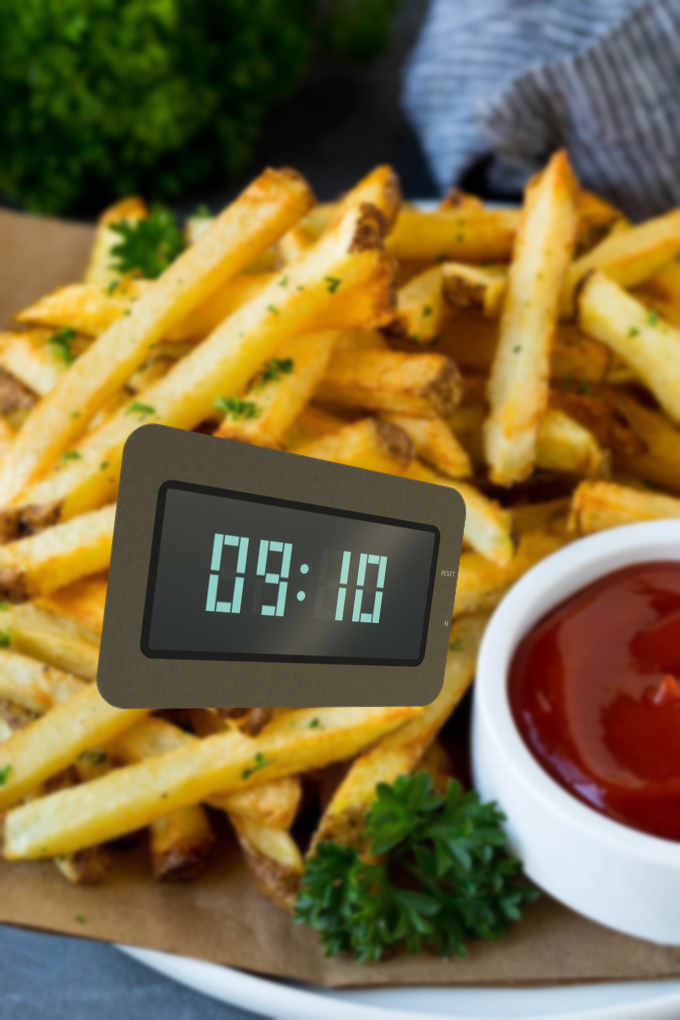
9:10
